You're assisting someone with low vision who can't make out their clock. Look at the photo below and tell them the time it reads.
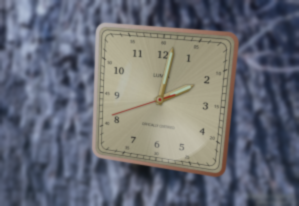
2:01:41
